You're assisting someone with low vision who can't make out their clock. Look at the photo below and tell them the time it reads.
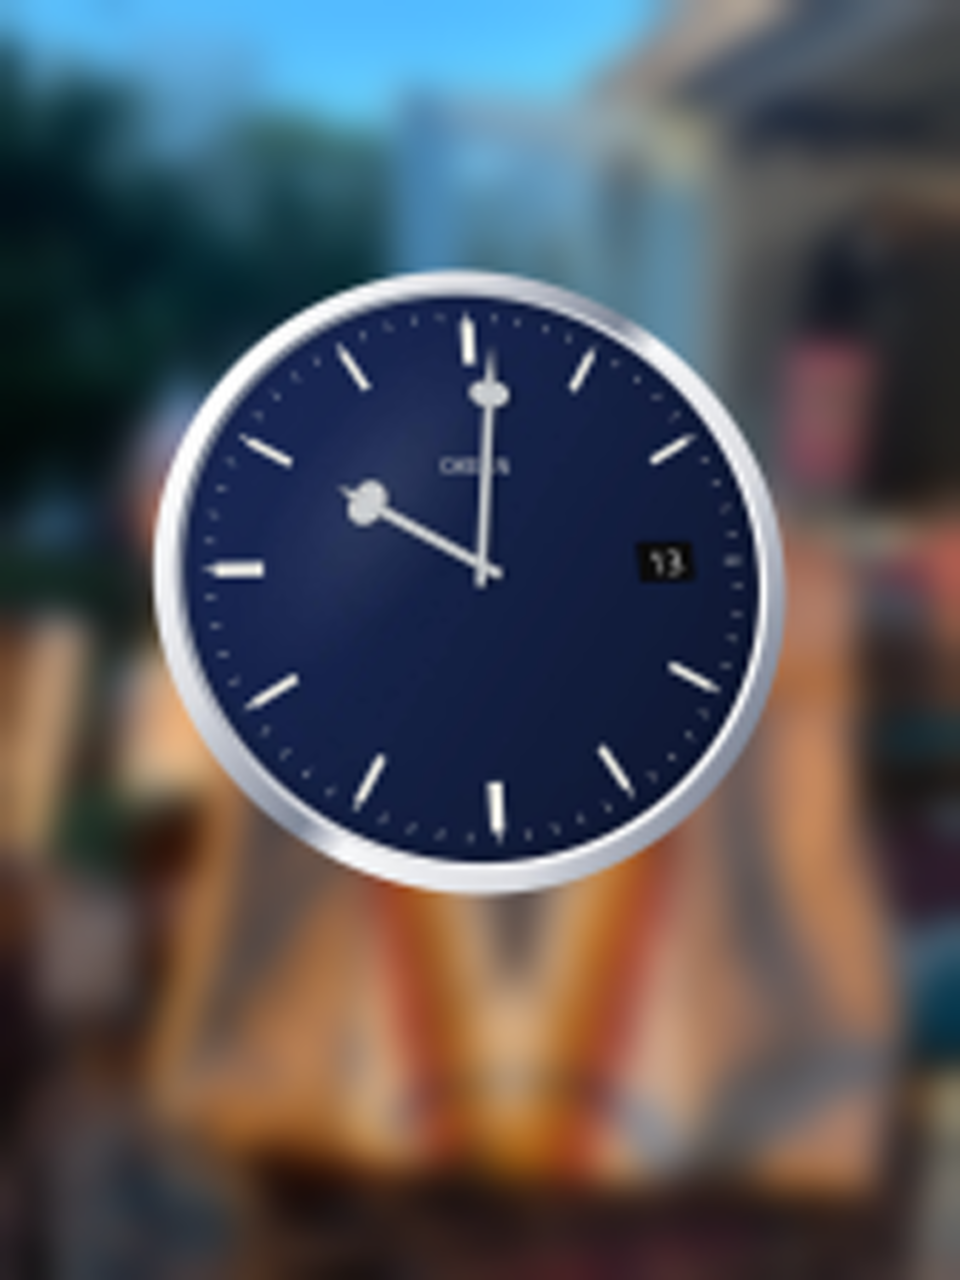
10:01
